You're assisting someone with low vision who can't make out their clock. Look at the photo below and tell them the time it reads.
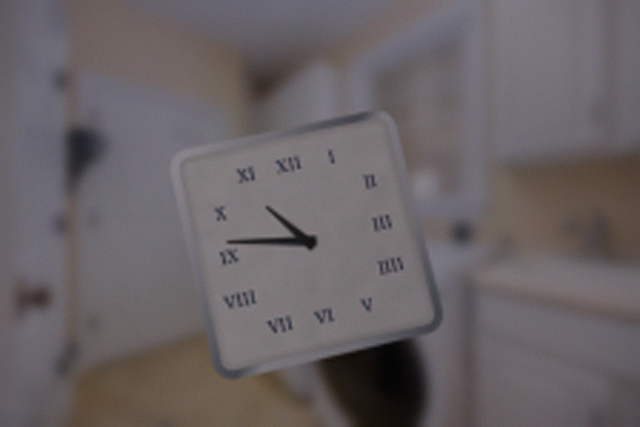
10:47
